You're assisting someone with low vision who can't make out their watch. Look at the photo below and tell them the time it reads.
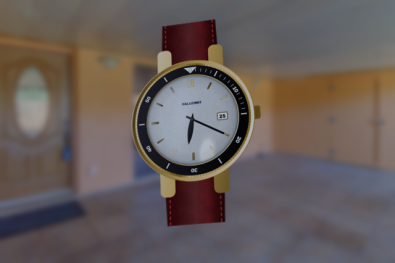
6:20
